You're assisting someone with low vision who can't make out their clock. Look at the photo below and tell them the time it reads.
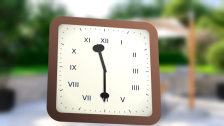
11:30
